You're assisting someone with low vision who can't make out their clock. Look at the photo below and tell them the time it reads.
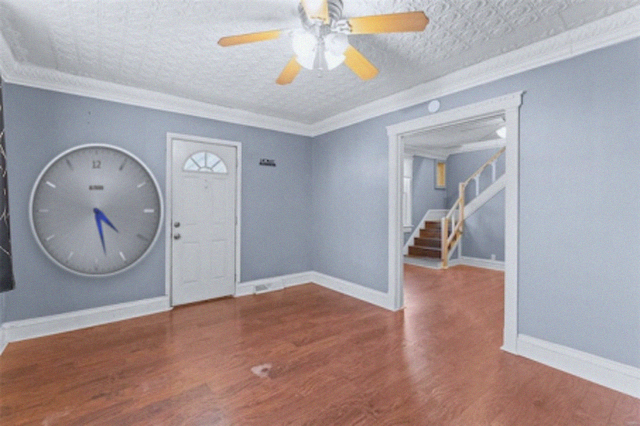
4:28
